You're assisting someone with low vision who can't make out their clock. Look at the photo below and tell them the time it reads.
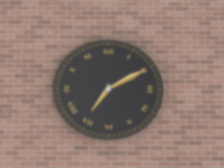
7:10
